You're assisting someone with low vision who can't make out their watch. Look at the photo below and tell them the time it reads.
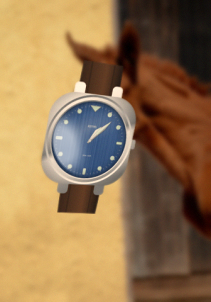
1:07
